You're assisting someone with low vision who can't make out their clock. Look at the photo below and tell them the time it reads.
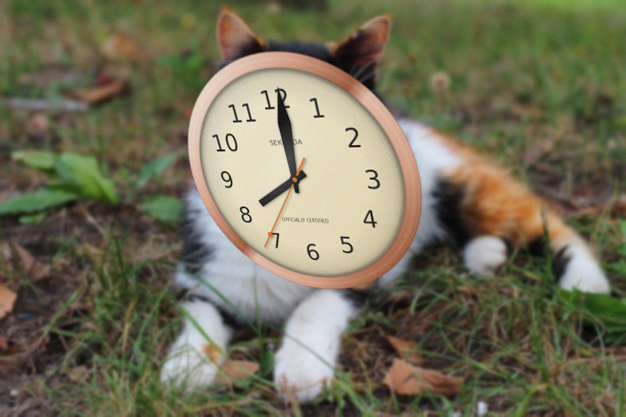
8:00:36
